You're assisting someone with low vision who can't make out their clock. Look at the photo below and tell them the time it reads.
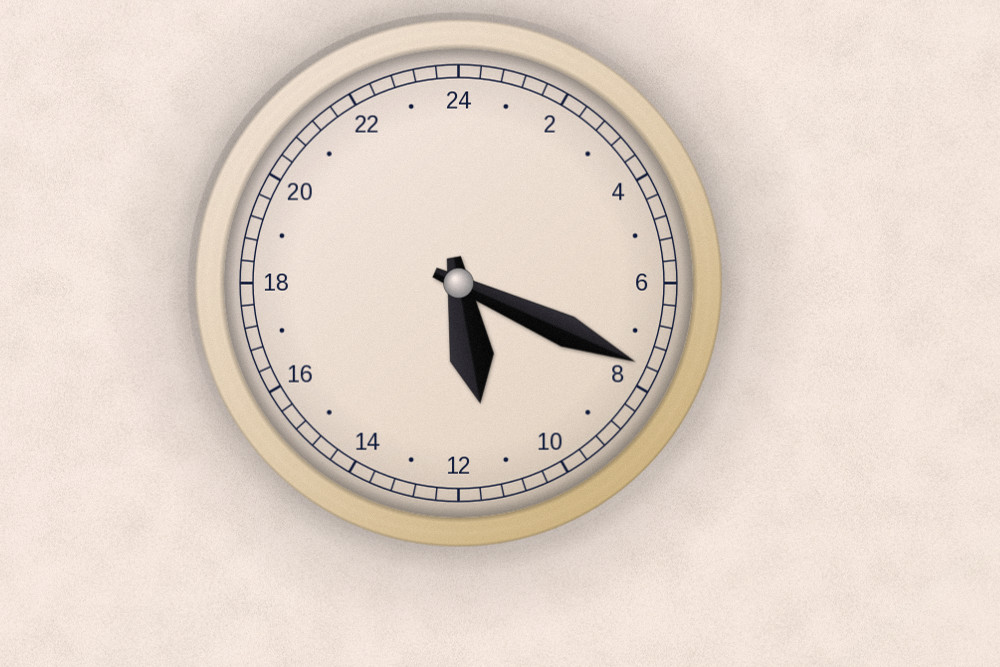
11:19
